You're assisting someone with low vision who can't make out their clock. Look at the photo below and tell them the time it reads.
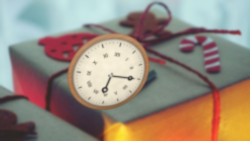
6:15
